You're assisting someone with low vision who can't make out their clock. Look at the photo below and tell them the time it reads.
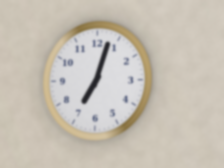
7:03
